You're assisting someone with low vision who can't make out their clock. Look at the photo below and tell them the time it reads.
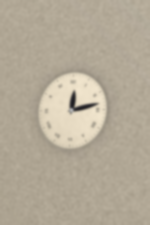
12:13
